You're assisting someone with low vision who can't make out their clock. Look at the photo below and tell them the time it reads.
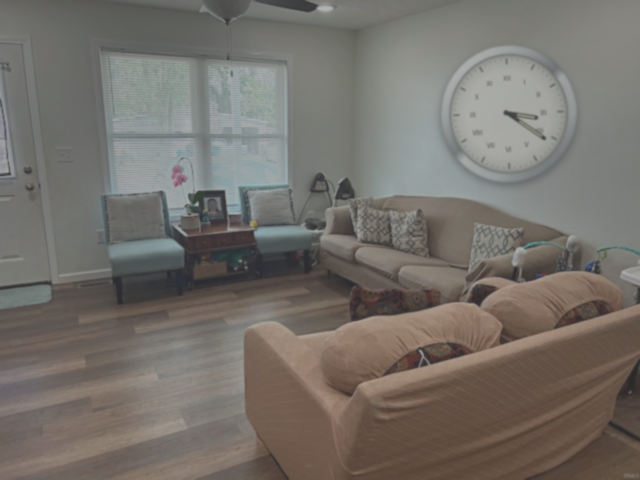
3:21
